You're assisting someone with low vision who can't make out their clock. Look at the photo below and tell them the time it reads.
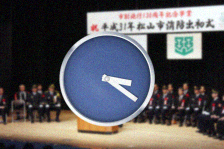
3:21
